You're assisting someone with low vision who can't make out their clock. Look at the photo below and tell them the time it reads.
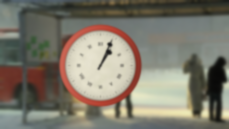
1:04
